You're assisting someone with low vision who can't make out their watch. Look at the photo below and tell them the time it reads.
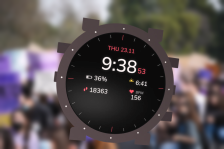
9:38:53
